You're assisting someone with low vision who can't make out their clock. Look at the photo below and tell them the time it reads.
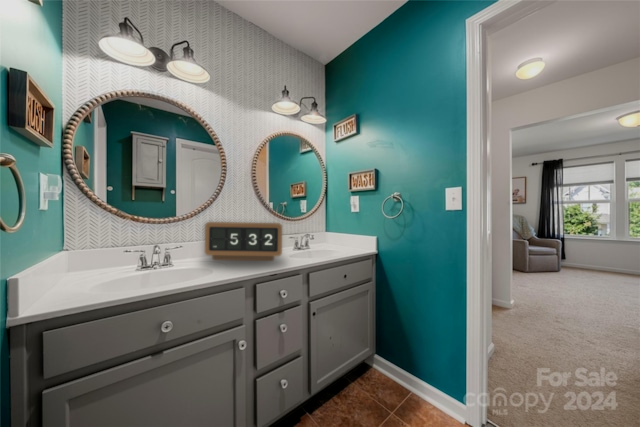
5:32
